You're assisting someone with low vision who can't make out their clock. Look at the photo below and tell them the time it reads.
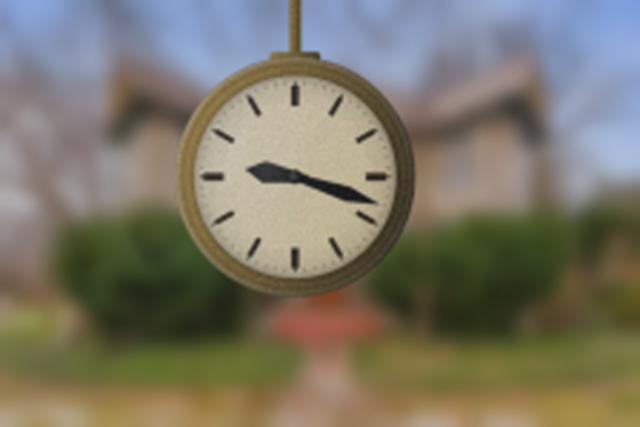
9:18
